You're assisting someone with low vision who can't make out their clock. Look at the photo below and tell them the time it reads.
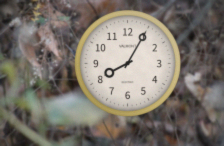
8:05
